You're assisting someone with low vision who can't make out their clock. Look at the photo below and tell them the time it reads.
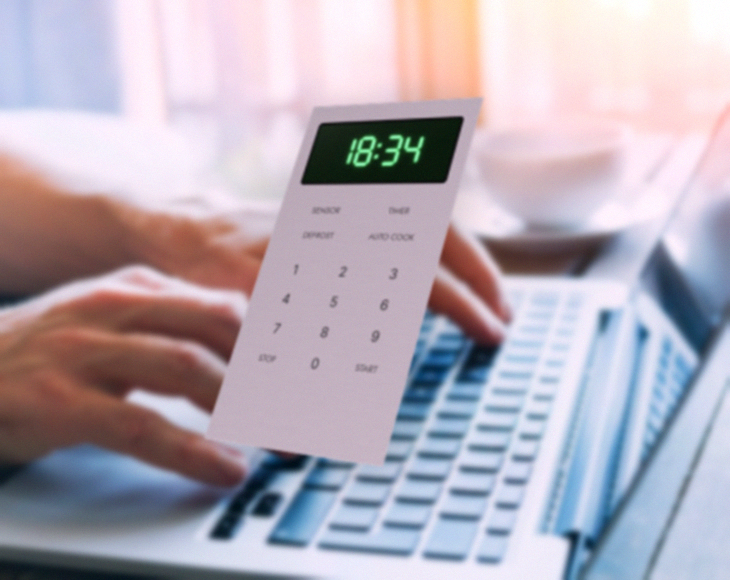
18:34
